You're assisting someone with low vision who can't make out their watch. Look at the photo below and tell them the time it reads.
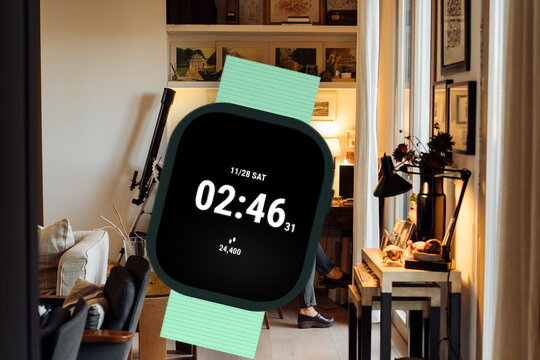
2:46:31
